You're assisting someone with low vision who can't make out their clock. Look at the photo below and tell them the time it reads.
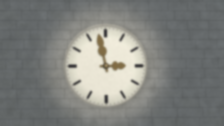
2:58
